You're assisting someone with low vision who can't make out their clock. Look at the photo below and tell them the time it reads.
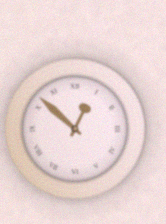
12:52
